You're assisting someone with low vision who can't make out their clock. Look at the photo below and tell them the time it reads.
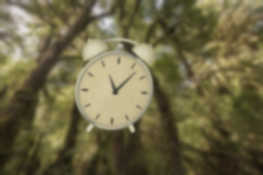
11:07
